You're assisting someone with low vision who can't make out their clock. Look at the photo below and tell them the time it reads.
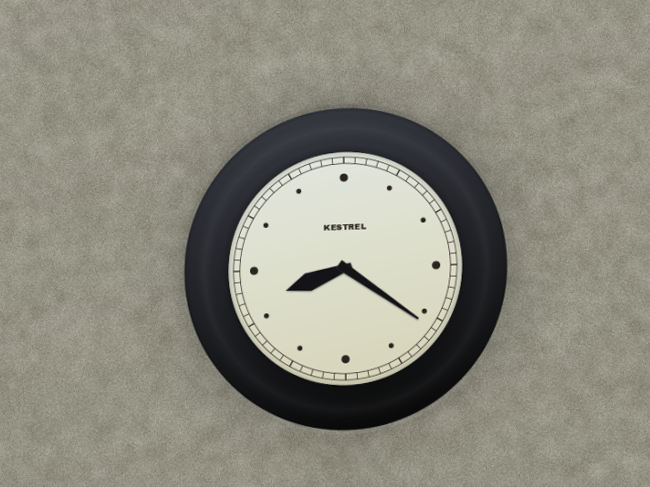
8:21
